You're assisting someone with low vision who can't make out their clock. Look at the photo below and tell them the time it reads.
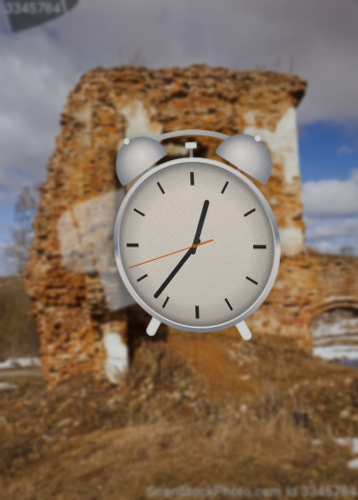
12:36:42
